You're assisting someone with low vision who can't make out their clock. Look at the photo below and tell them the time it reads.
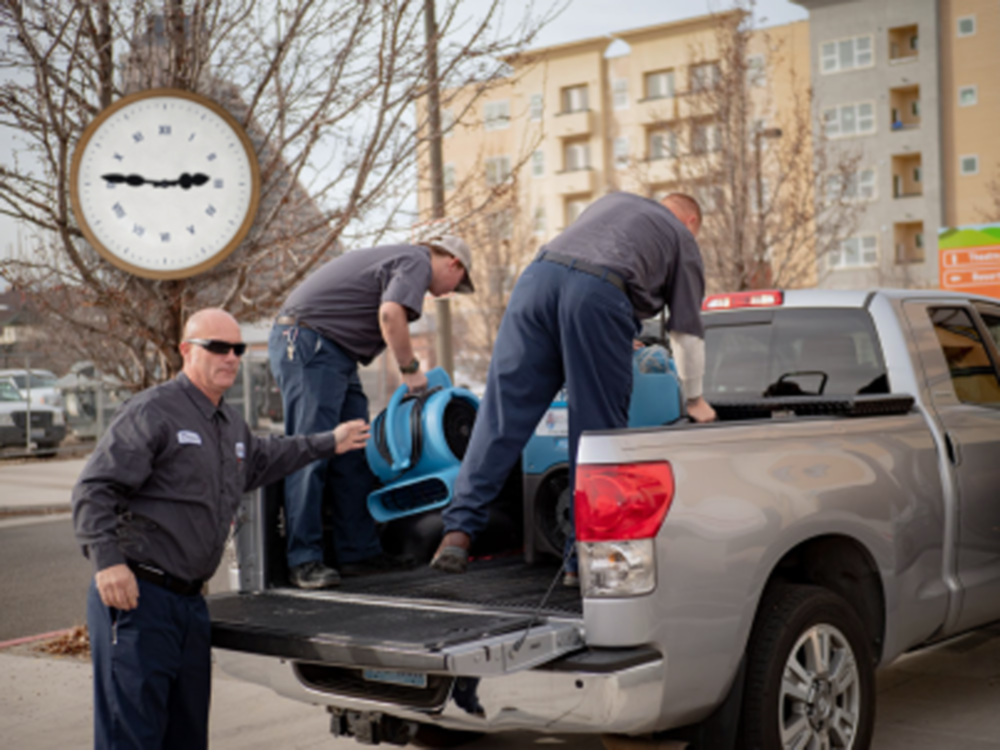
2:46
